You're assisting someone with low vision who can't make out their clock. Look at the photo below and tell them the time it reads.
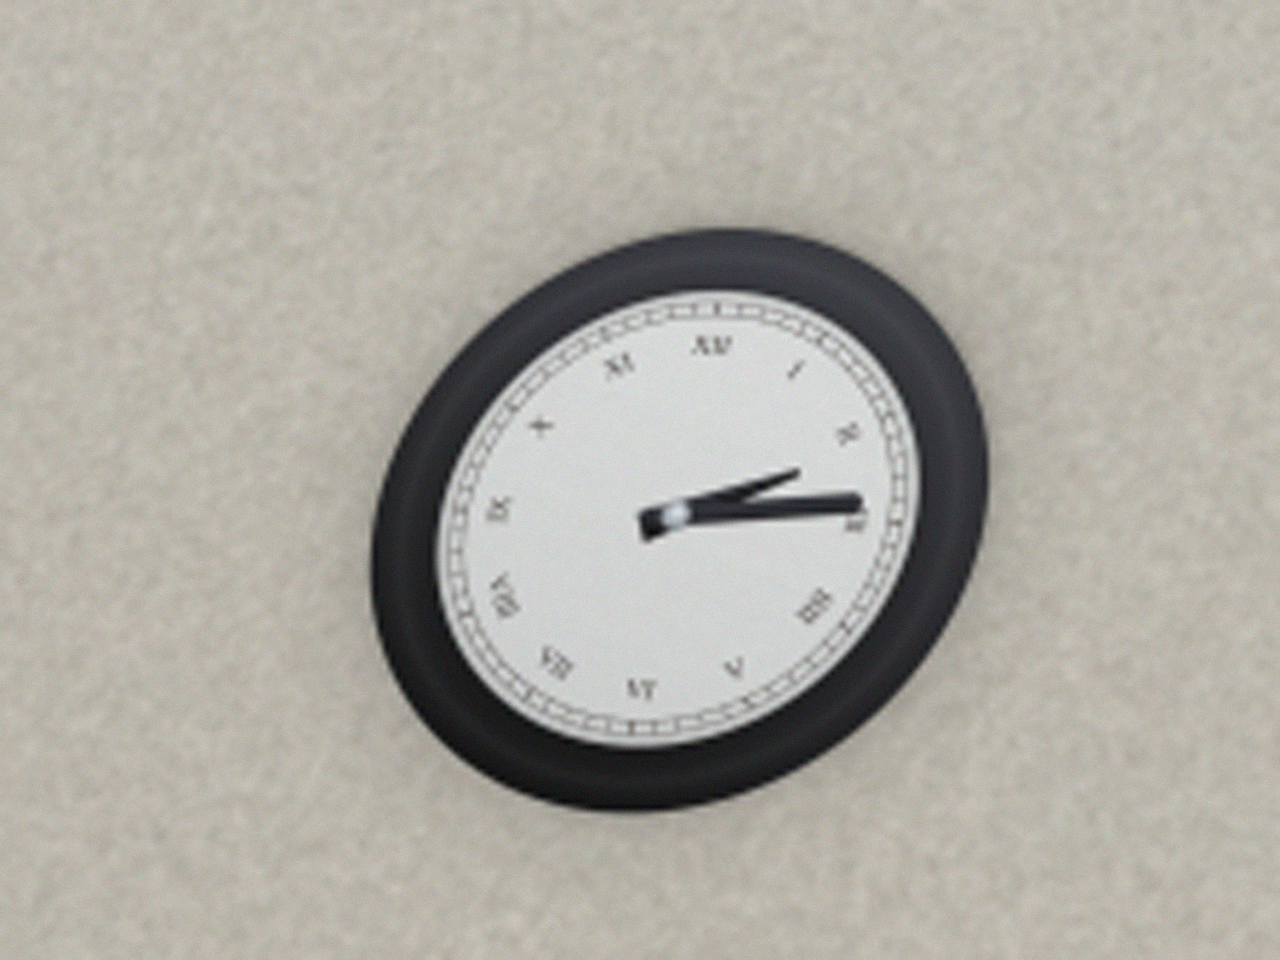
2:14
